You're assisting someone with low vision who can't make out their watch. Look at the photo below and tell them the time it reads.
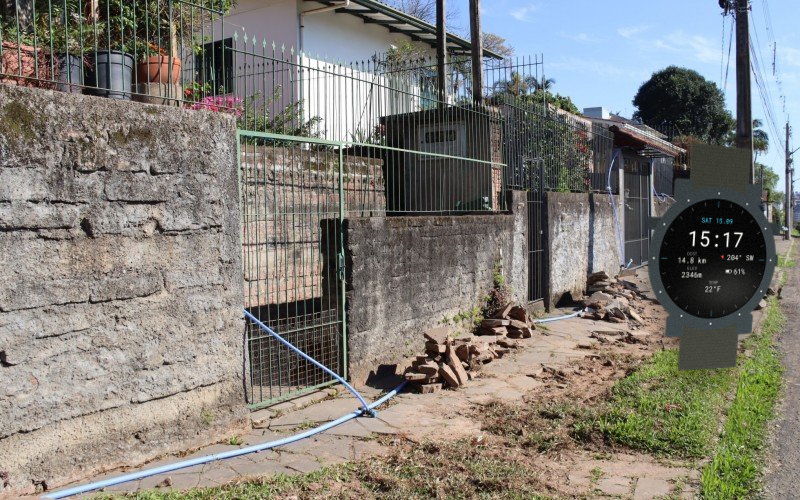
15:17
